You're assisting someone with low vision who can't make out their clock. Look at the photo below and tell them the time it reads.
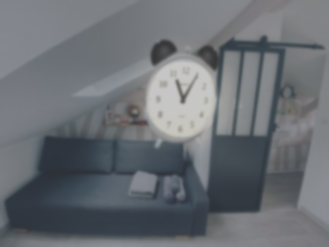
11:05
